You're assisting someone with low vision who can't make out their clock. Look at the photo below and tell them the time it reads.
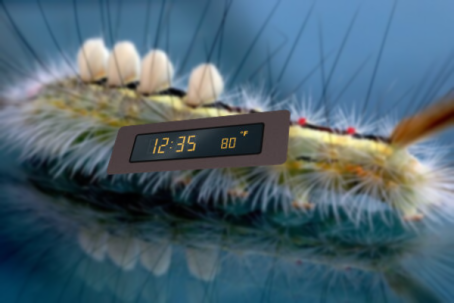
12:35
